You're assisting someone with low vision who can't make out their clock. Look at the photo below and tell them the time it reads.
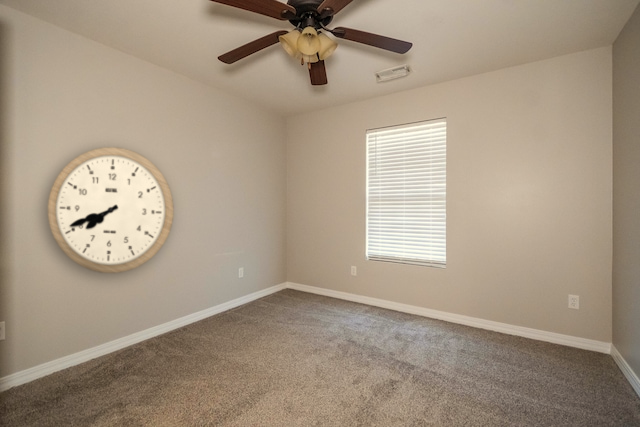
7:41
